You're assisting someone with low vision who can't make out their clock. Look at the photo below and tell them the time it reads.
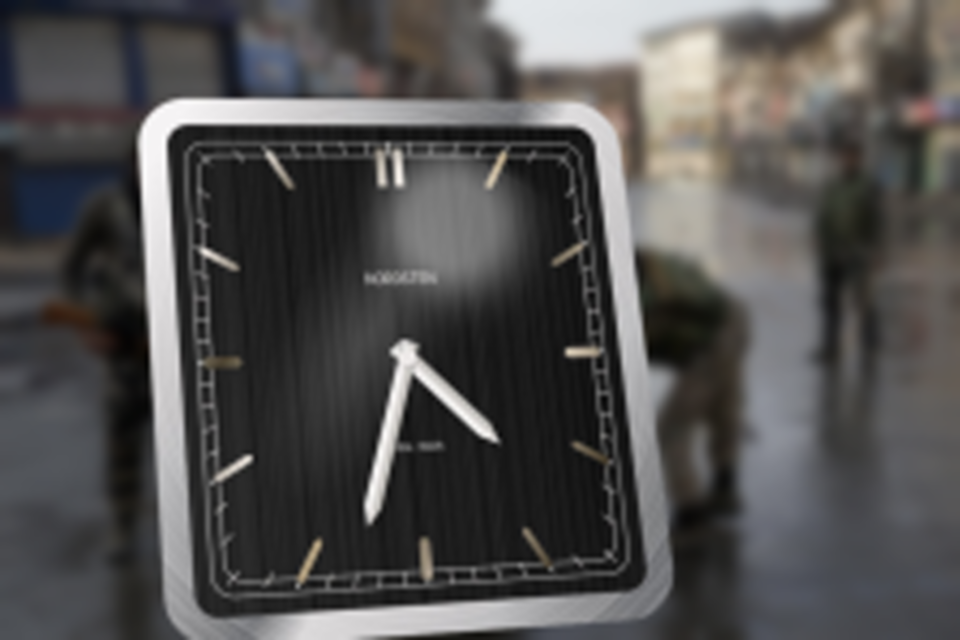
4:33
